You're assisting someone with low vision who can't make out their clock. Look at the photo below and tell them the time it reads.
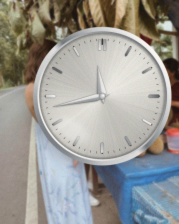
11:43
